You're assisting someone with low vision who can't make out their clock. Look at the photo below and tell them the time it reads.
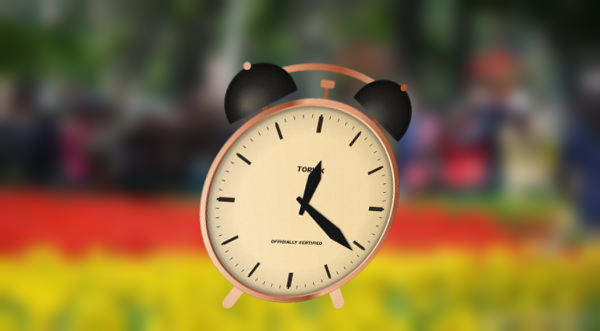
12:21
